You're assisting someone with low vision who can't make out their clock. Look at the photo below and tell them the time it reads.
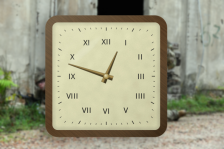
12:48
